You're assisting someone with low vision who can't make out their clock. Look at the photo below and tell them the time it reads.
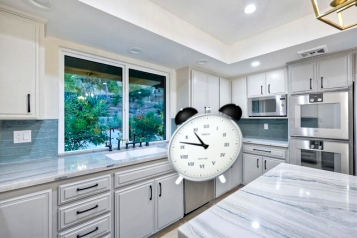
10:47
